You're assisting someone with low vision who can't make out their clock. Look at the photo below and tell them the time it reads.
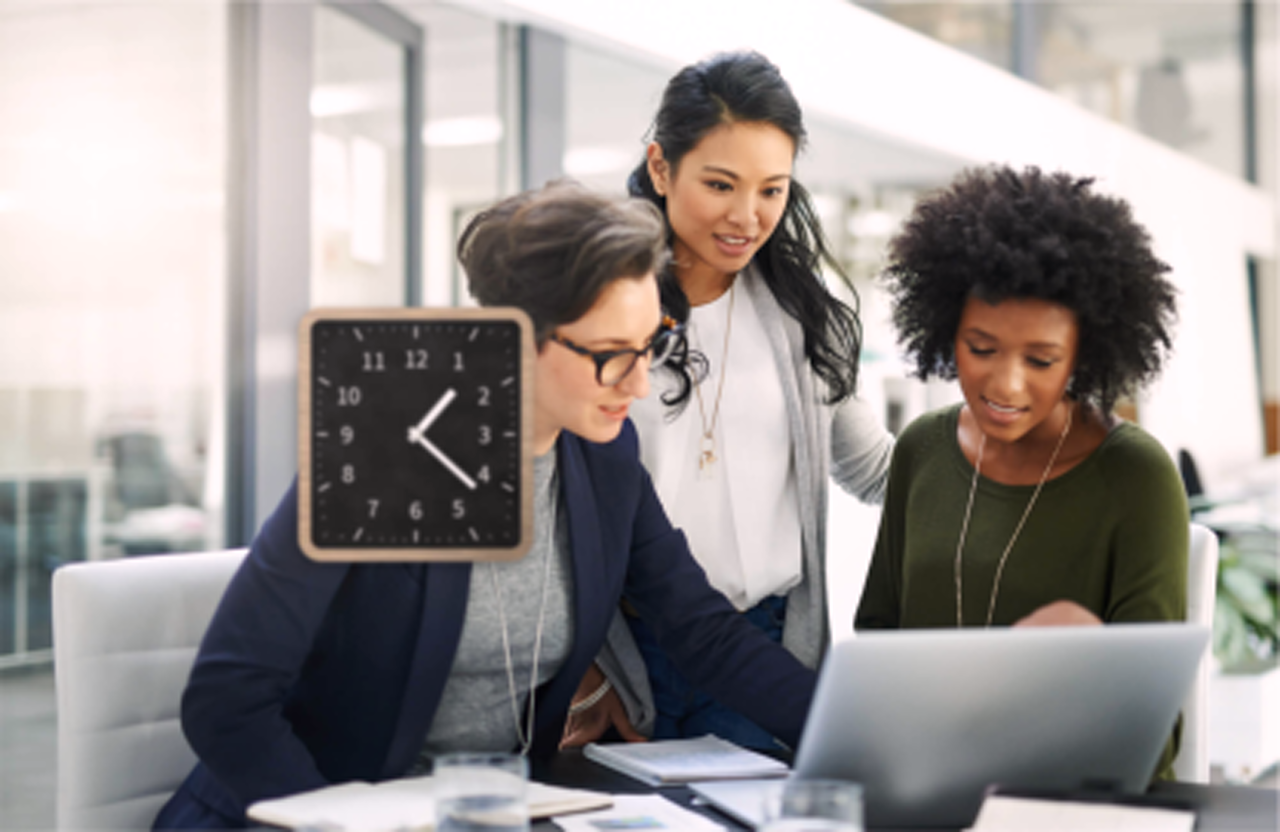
1:22
